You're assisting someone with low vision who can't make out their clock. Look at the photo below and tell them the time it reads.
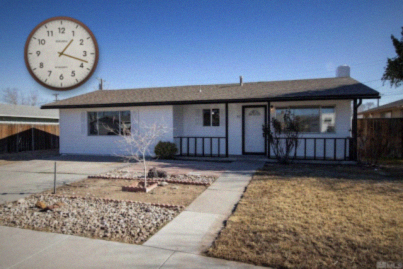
1:18
